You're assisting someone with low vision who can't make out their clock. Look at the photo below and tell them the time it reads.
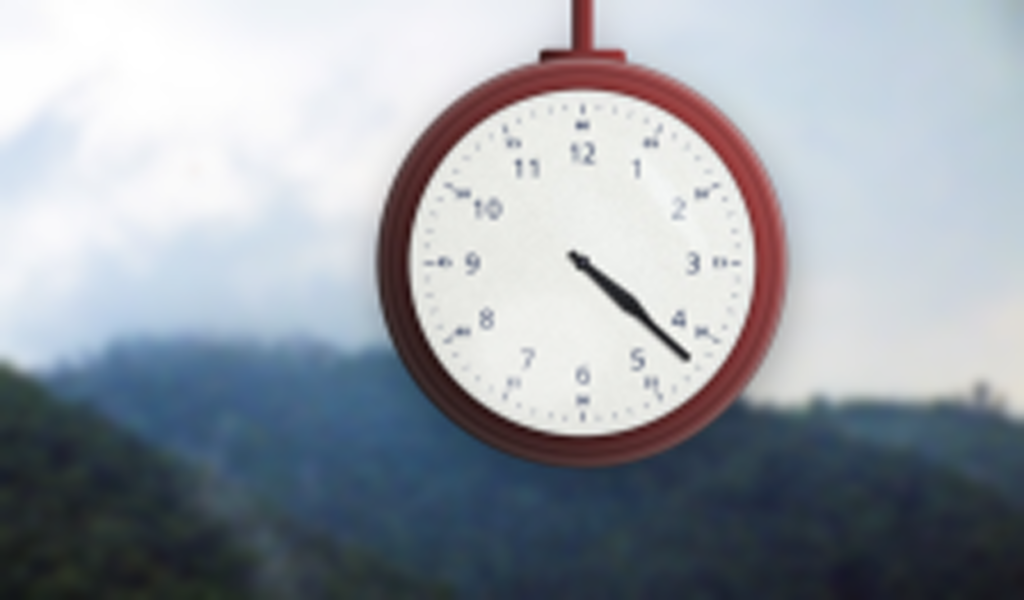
4:22
